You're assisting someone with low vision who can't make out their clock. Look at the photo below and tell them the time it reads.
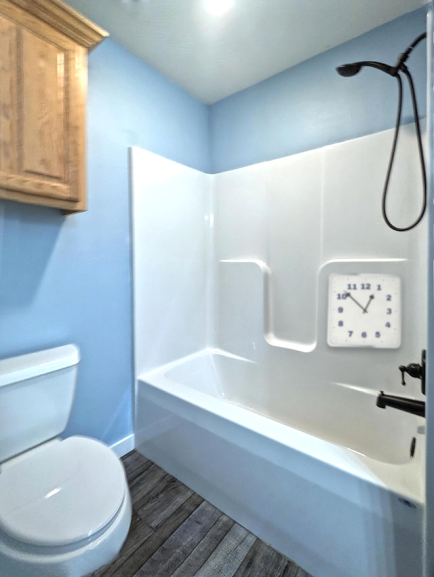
12:52
